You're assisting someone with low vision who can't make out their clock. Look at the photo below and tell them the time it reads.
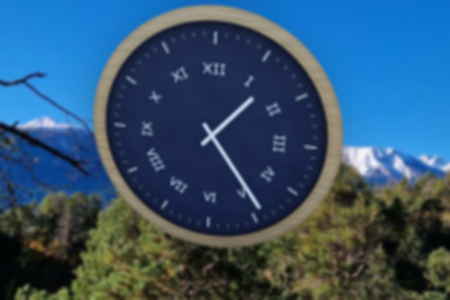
1:24
